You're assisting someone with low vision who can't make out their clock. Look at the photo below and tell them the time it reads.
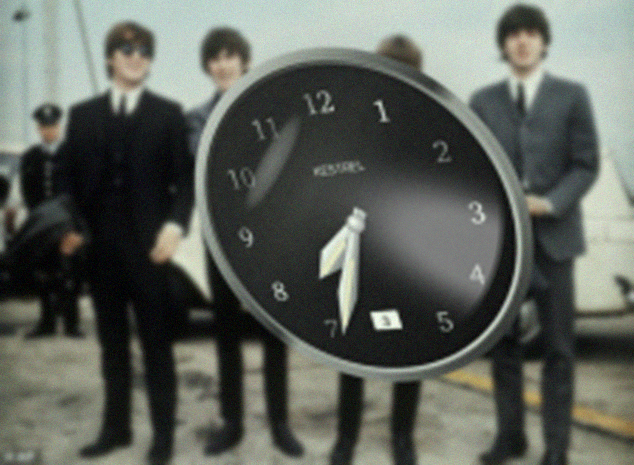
7:34
